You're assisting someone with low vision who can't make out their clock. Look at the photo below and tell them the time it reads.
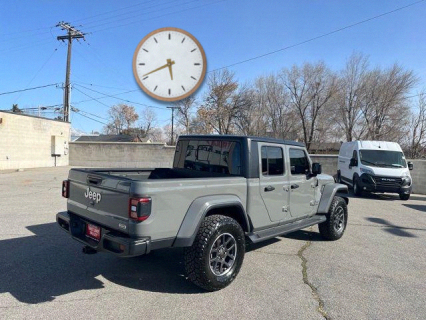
5:41
